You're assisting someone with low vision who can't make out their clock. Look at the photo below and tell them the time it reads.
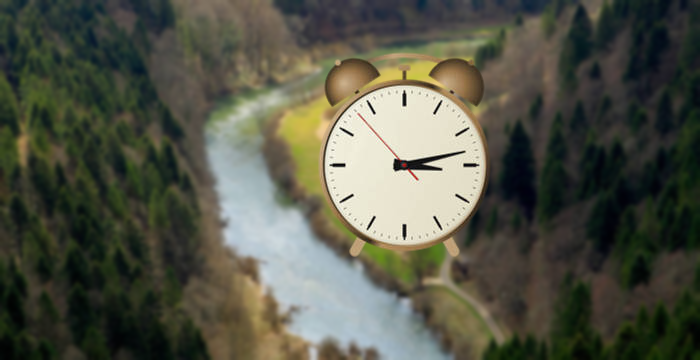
3:12:53
